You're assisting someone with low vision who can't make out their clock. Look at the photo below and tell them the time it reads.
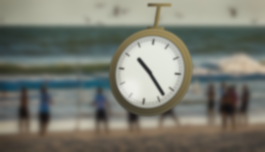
10:23
